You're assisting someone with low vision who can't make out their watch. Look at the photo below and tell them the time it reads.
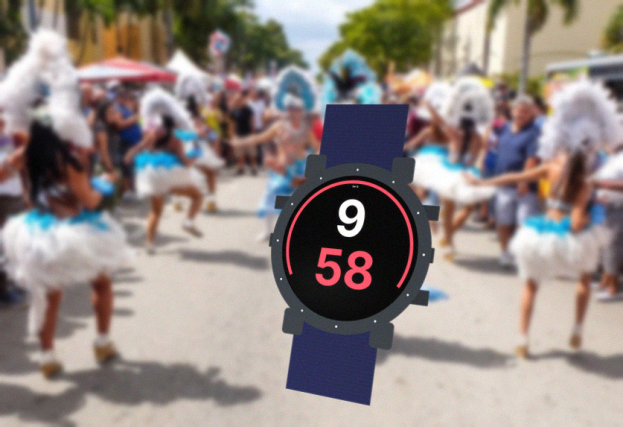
9:58
